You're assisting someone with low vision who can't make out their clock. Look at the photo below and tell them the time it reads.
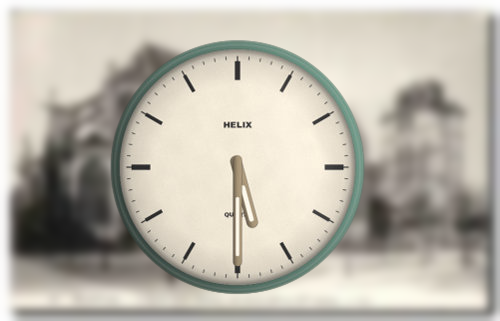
5:30
